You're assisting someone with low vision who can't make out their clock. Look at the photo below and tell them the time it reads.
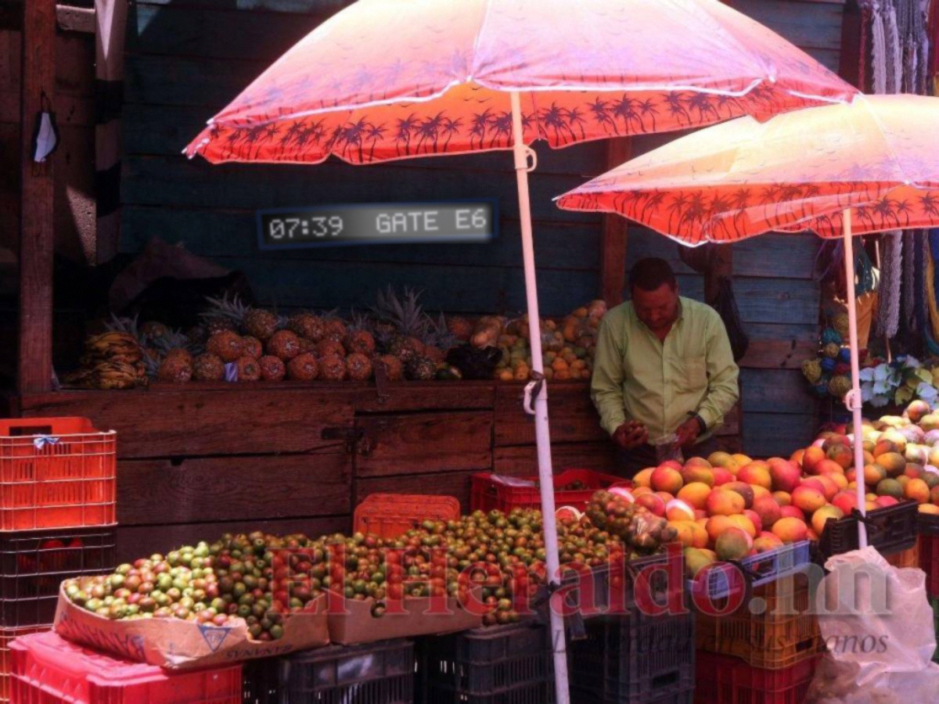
7:39
